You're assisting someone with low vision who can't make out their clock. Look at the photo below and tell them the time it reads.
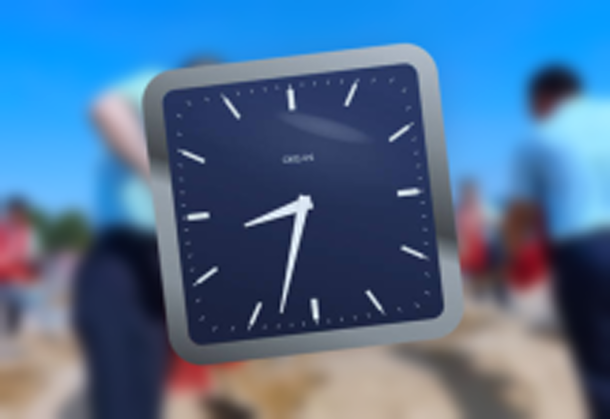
8:33
